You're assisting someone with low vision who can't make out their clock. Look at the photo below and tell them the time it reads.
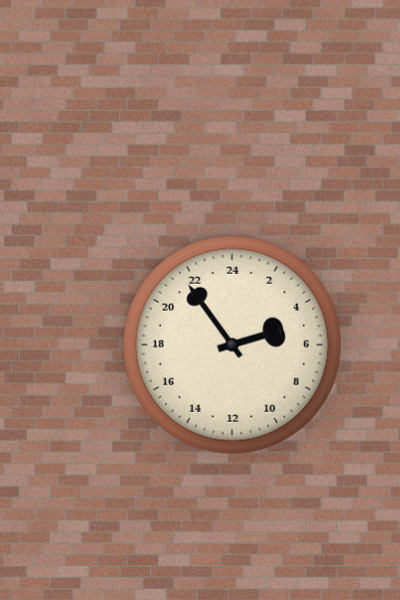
4:54
